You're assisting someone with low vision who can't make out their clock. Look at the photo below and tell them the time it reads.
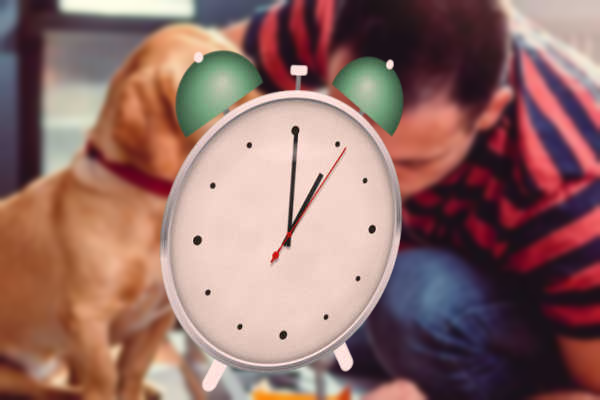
1:00:06
